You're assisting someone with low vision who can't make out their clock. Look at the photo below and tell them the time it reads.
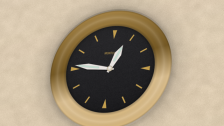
12:46
